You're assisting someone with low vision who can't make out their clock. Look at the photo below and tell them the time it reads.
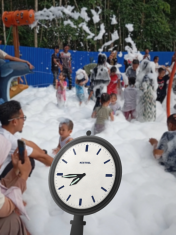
7:44
